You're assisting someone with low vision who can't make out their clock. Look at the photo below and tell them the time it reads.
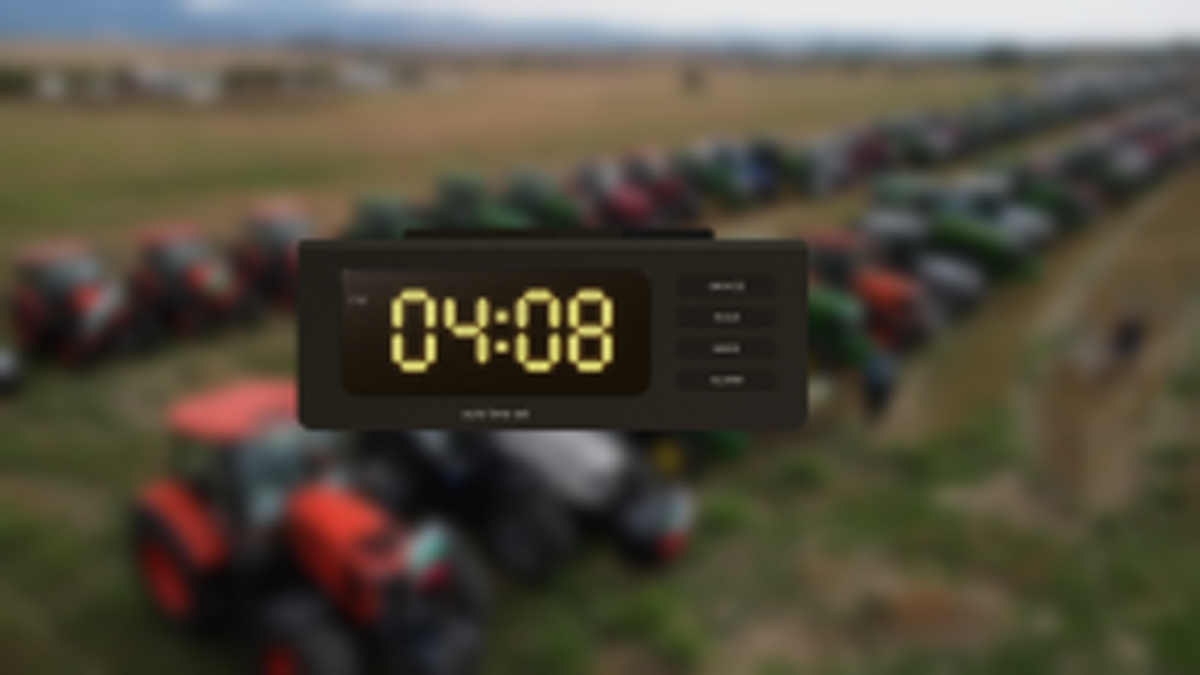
4:08
